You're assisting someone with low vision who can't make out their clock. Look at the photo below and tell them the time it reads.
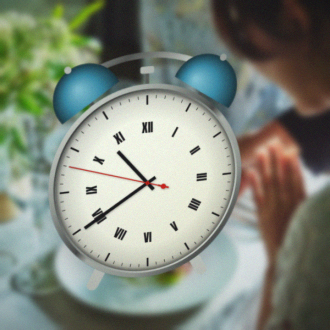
10:39:48
